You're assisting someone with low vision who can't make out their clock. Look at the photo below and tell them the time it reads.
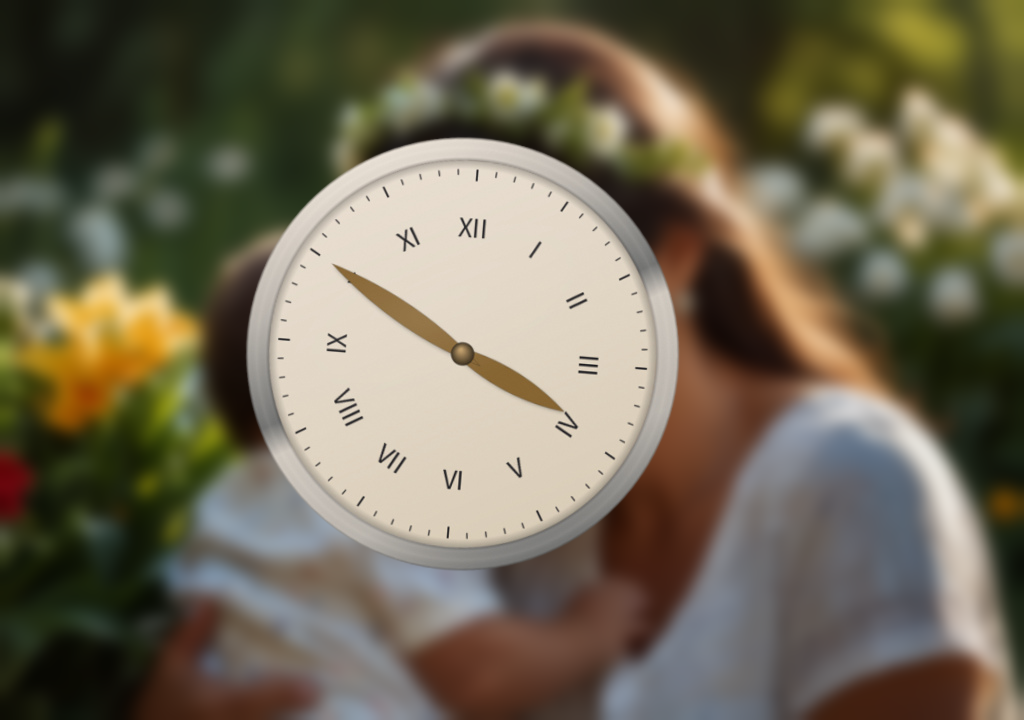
3:50
